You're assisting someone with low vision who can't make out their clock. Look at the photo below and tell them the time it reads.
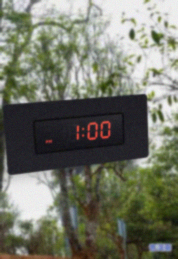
1:00
